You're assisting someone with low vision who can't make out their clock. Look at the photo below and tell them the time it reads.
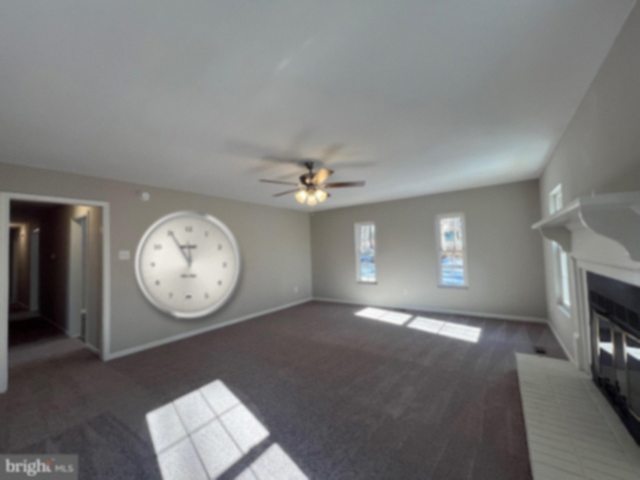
11:55
